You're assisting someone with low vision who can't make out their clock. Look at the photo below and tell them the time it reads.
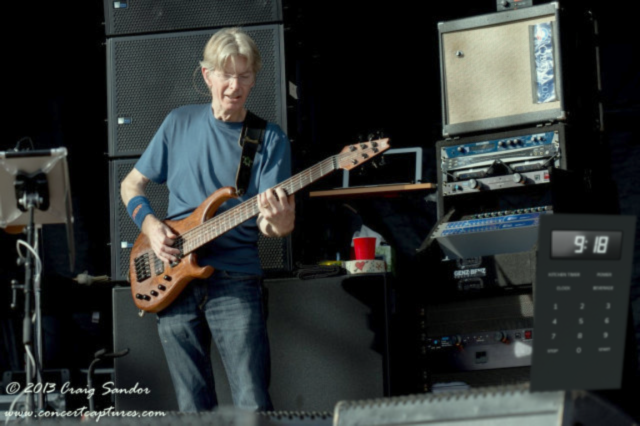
9:18
